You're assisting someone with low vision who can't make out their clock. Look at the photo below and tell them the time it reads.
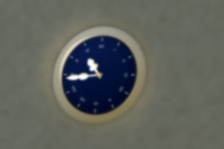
10:44
